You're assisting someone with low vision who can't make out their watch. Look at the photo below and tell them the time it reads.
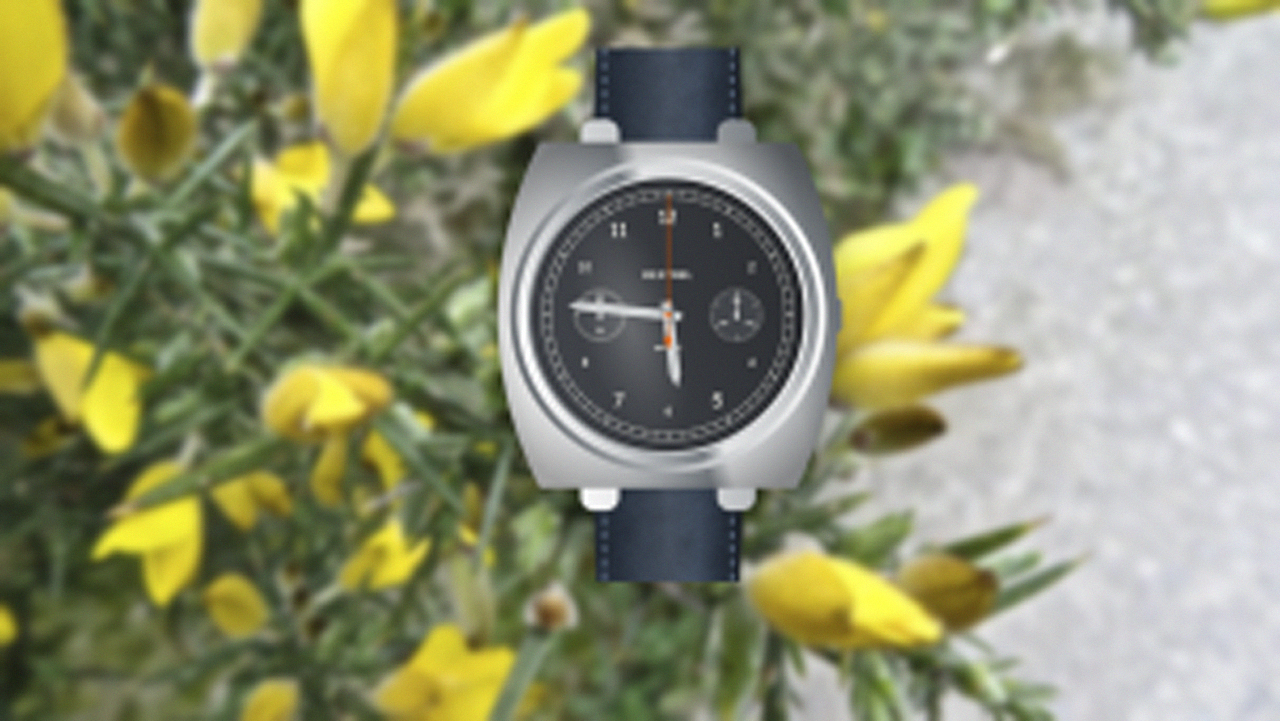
5:46
